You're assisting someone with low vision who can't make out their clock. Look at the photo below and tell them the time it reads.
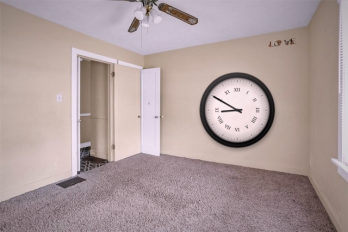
8:50
